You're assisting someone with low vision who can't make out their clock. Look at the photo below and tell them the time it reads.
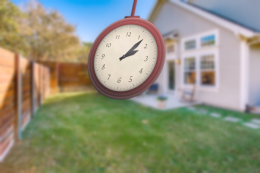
2:07
